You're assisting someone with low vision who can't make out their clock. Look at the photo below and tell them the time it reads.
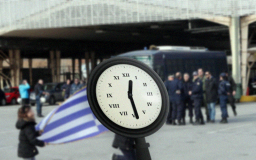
12:29
